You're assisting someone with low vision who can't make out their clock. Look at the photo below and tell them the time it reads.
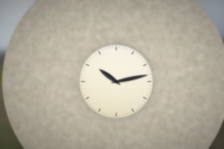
10:13
